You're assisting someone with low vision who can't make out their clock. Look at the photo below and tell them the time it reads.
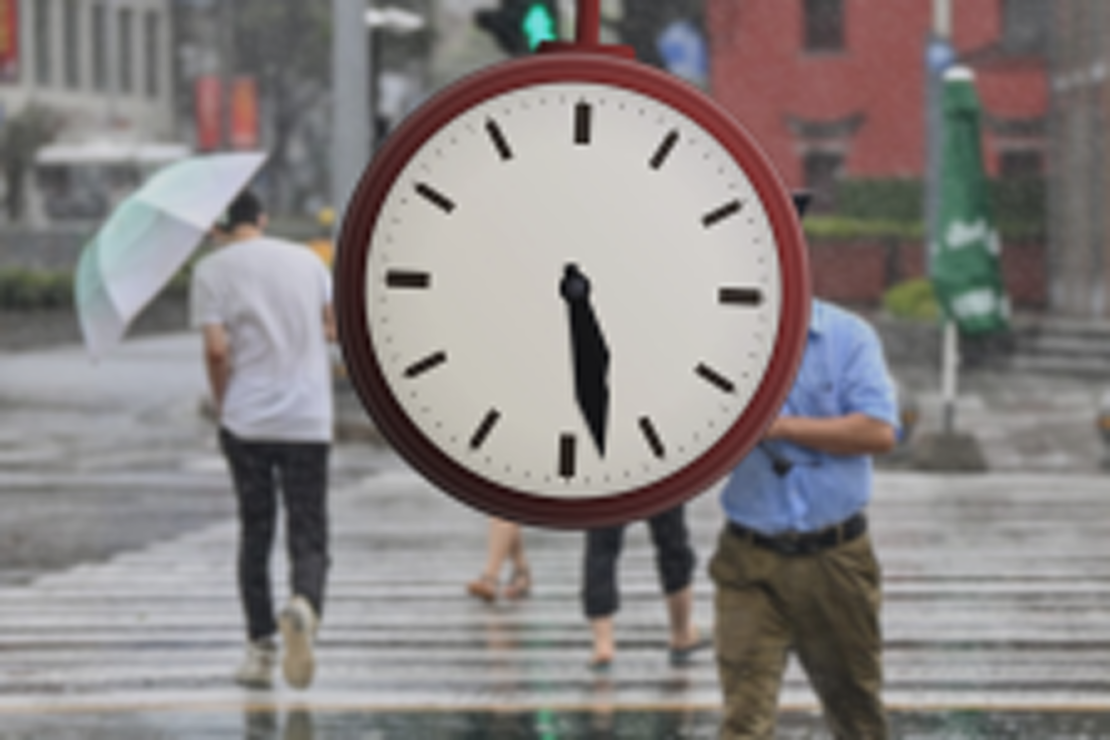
5:28
